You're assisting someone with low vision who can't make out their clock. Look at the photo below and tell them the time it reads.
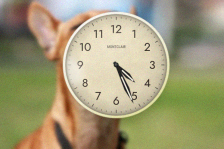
4:26
